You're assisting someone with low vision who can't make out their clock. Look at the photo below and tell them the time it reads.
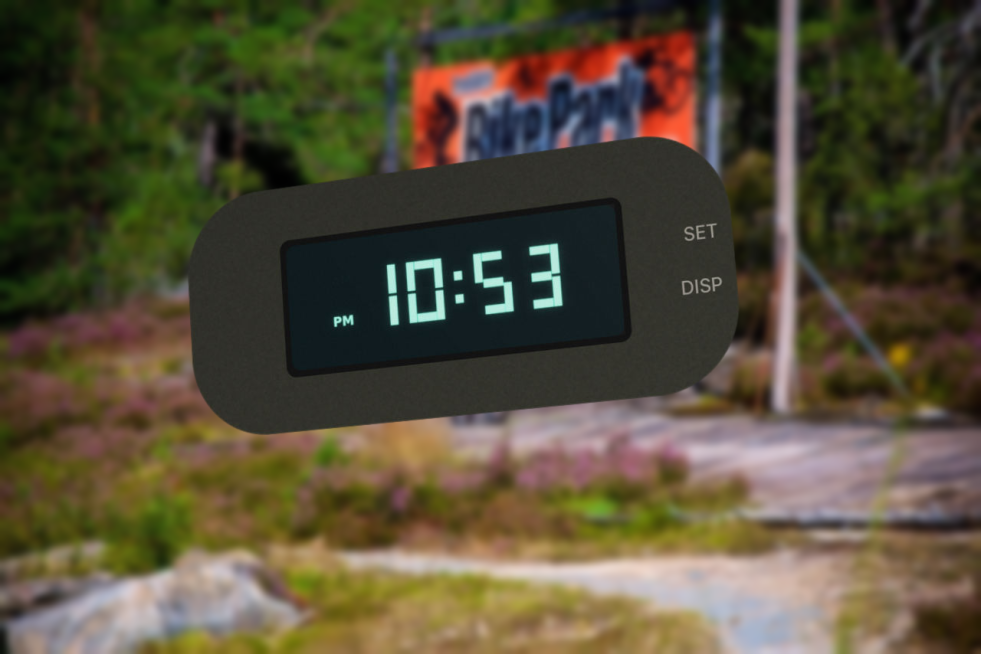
10:53
